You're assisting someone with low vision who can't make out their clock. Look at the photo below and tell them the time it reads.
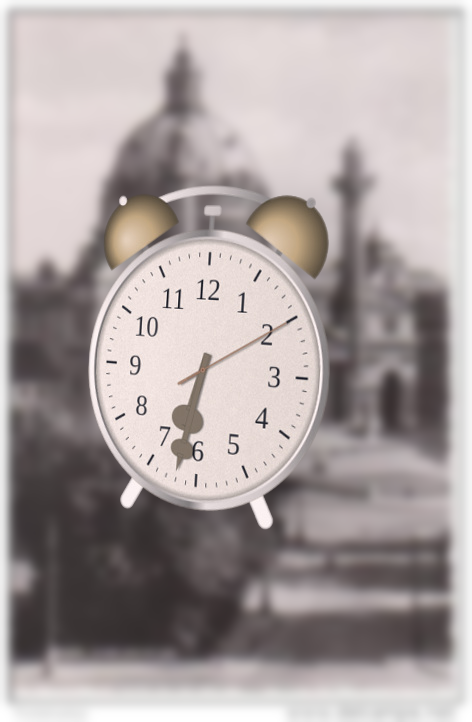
6:32:10
